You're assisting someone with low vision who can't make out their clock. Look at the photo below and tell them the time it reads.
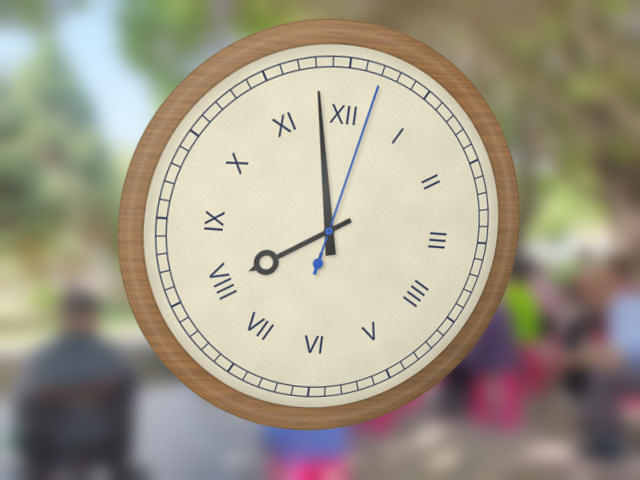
7:58:02
